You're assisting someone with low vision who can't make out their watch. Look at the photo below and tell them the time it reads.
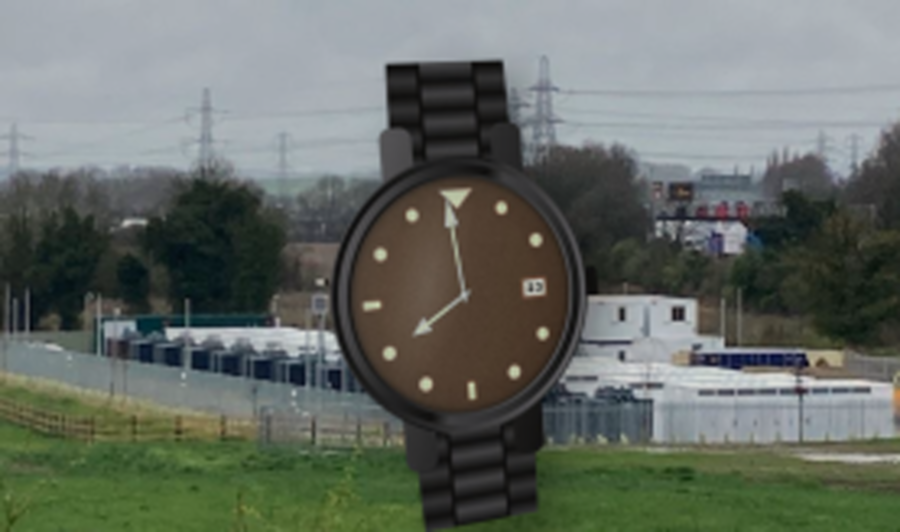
7:59
